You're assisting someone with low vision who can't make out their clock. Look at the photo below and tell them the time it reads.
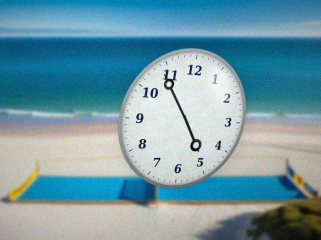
4:54
